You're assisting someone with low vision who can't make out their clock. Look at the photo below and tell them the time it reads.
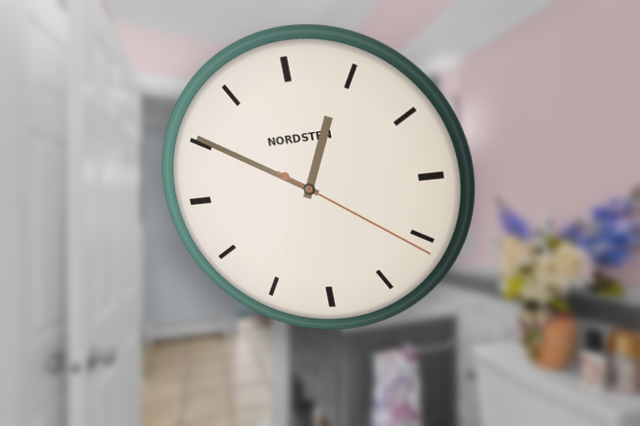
12:50:21
